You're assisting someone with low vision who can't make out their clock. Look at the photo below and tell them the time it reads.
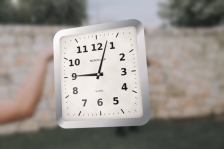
9:03
